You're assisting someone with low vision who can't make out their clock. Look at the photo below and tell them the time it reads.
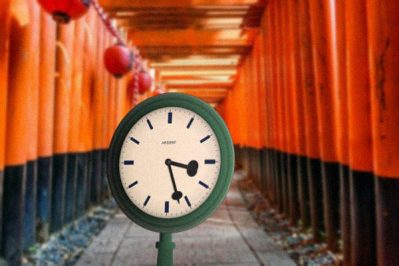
3:27
